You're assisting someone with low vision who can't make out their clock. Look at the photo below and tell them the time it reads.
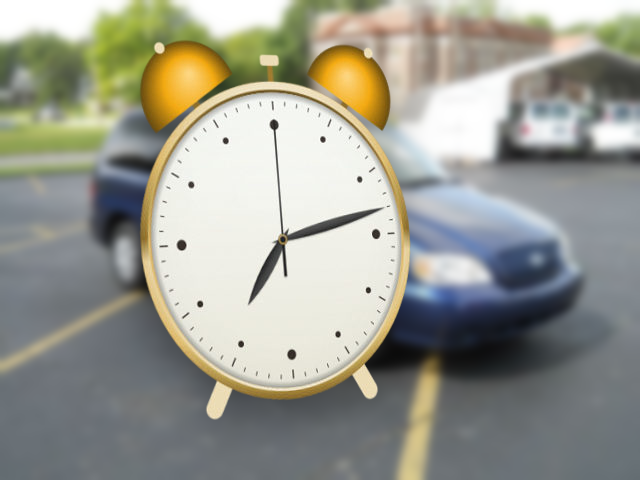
7:13:00
